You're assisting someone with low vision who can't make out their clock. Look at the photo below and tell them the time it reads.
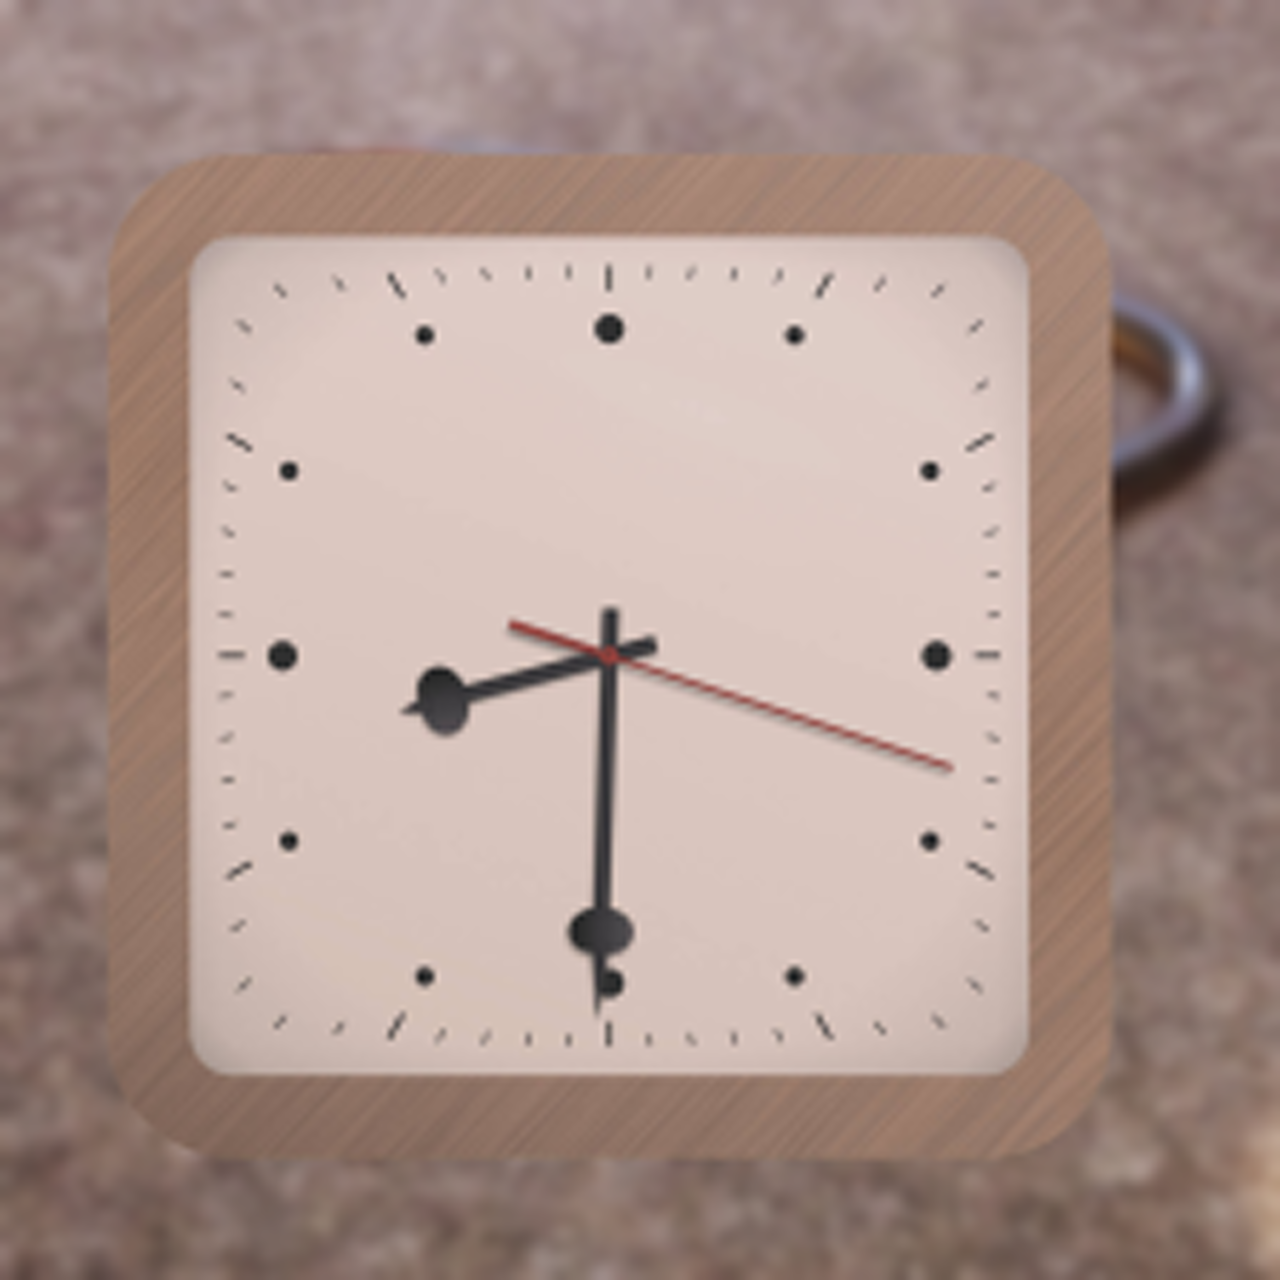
8:30:18
